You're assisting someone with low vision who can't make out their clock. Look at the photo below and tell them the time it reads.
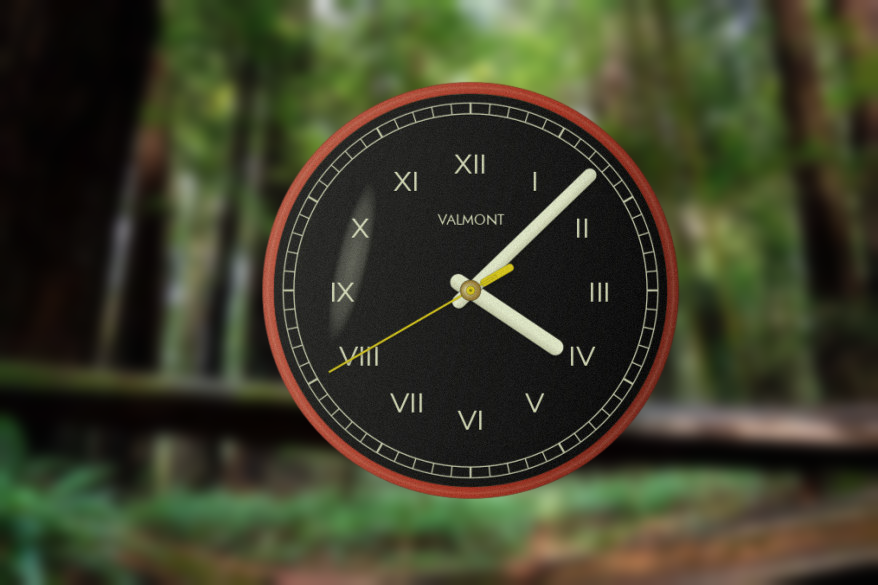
4:07:40
